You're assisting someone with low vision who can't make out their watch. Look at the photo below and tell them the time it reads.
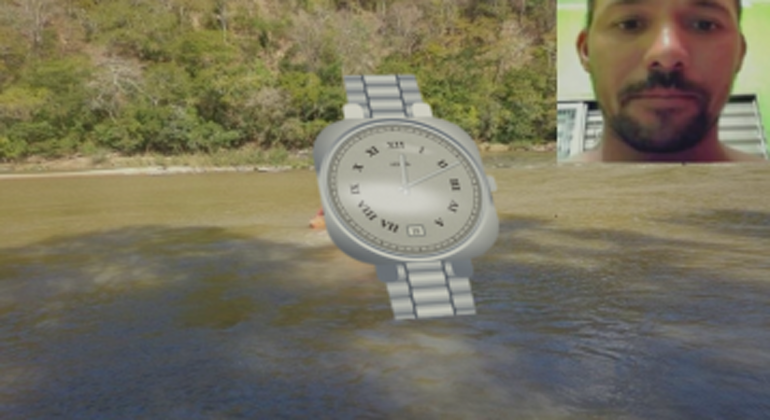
12:11
